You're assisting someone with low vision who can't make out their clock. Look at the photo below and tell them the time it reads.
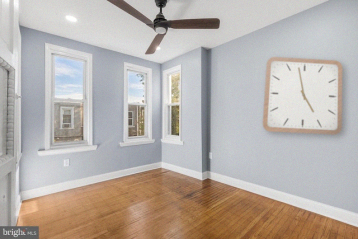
4:58
